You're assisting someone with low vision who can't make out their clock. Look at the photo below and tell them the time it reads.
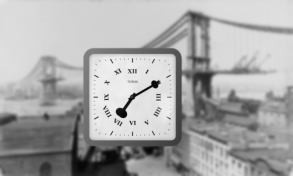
7:10
